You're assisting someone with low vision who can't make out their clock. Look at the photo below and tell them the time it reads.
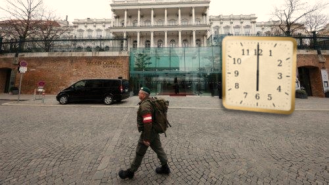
6:00
